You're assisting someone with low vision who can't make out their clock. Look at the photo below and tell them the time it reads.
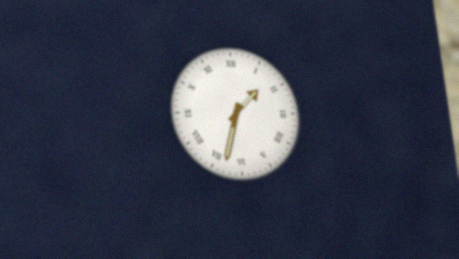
1:33
